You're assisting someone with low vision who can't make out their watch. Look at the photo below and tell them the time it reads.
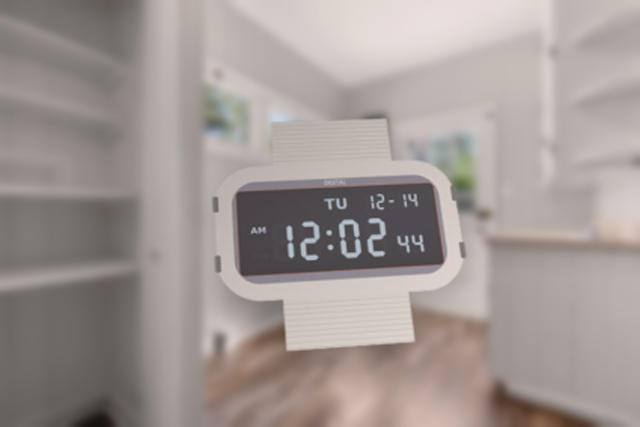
12:02:44
